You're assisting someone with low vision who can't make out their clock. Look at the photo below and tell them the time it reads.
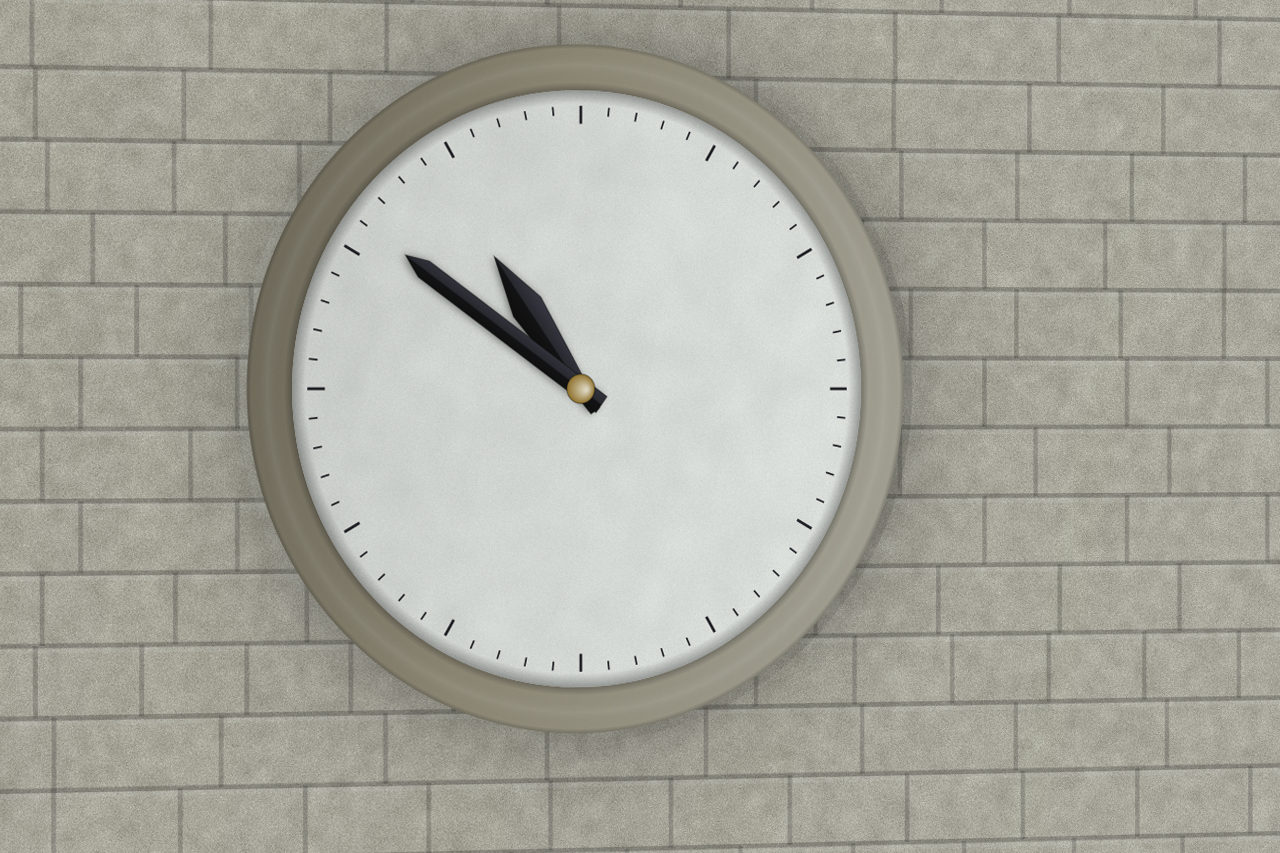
10:51
